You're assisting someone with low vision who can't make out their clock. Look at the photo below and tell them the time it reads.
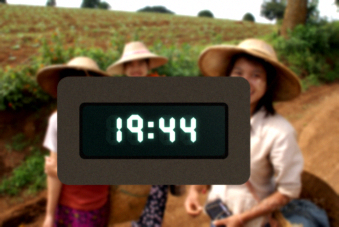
19:44
